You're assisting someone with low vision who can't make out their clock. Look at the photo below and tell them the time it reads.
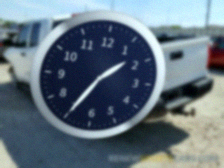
1:35
